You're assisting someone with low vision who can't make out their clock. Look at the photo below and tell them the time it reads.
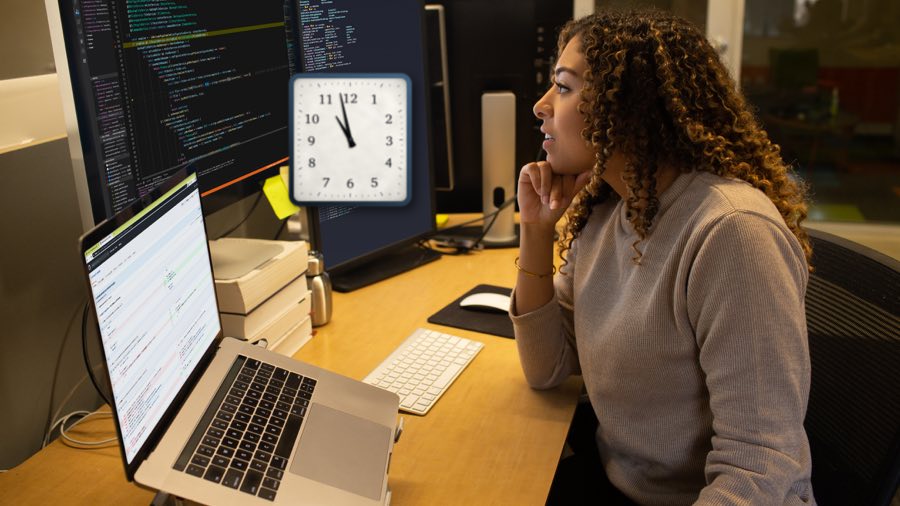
10:58
